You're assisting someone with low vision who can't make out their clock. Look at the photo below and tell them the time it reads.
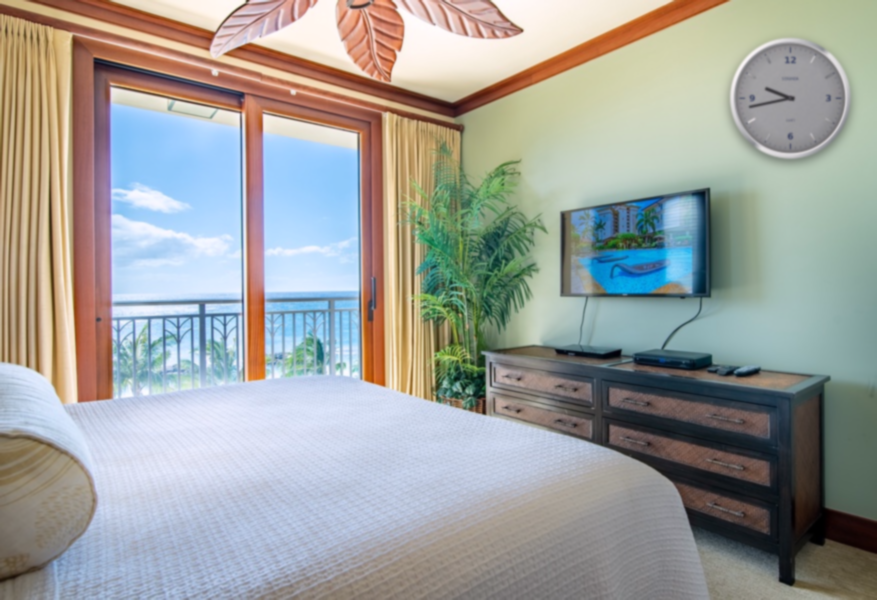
9:43
